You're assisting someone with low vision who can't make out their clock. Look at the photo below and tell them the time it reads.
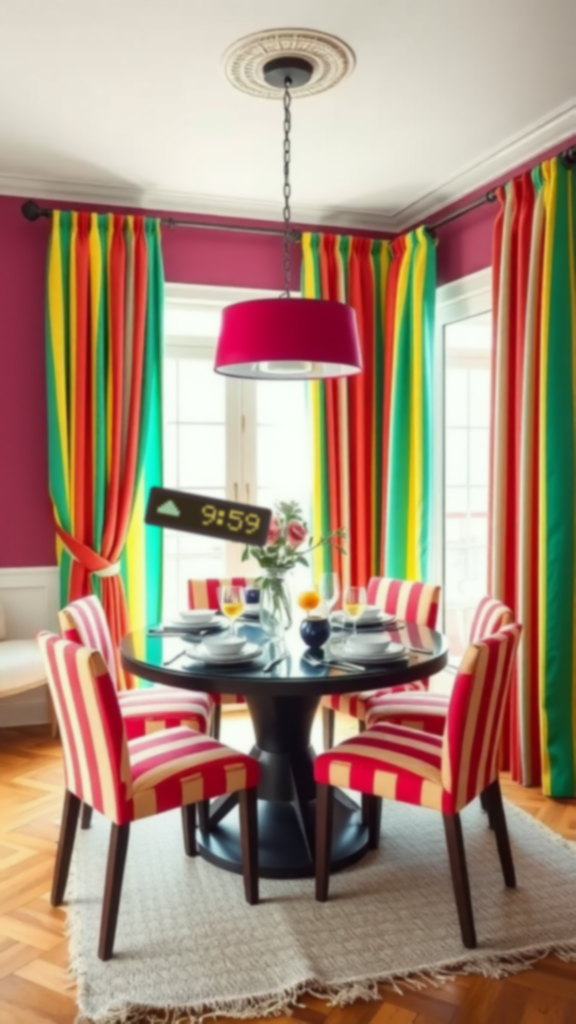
9:59
